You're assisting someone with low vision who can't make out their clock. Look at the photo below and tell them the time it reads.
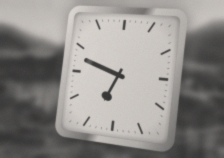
6:48
